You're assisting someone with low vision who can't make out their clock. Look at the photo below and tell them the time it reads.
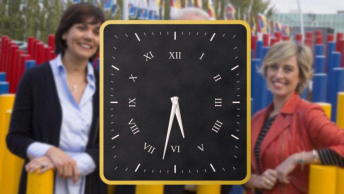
5:32
